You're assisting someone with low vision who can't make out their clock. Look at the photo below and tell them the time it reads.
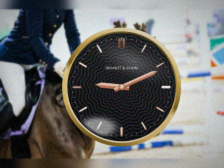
9:11
